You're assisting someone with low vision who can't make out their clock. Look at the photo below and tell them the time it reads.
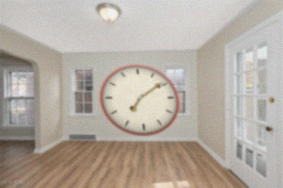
7:09
